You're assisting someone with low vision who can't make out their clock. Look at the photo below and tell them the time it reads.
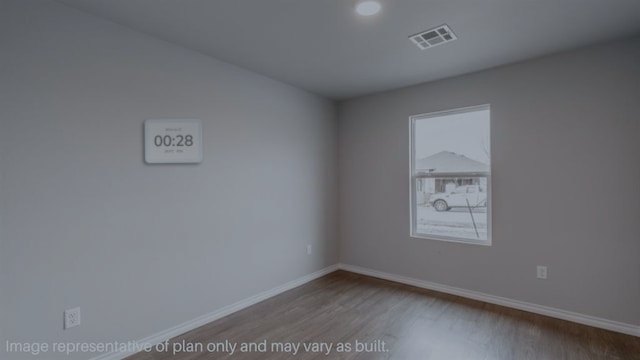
0:28
